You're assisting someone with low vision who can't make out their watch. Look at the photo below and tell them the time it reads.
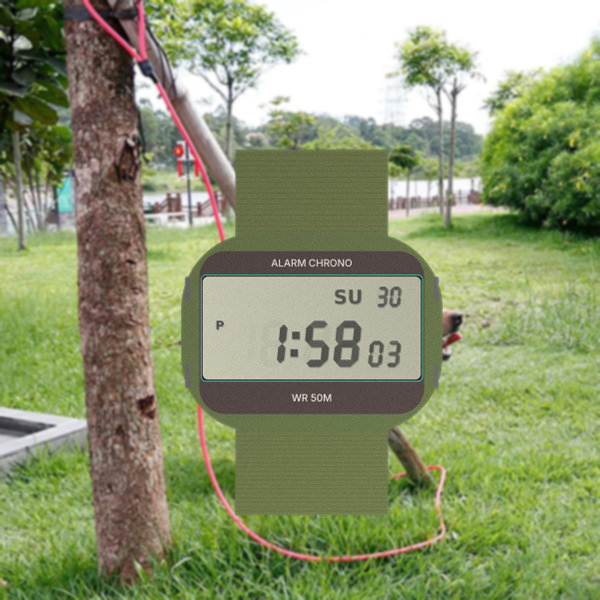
1:58:03
